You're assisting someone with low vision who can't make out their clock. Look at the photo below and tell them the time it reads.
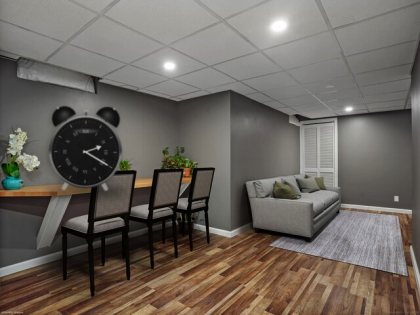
2:20
